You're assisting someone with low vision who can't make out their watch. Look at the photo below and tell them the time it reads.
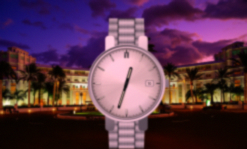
12:33
